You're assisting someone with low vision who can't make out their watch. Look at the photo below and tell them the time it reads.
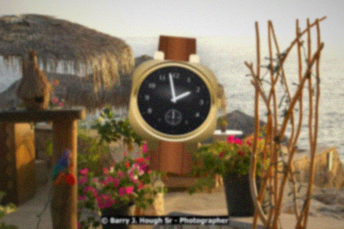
1:58
